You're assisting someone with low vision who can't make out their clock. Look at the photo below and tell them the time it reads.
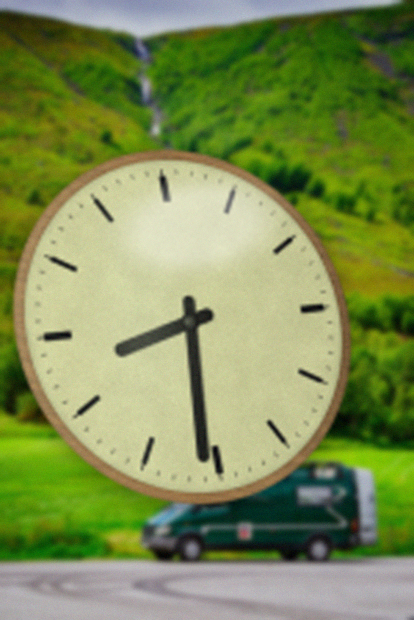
8:31
